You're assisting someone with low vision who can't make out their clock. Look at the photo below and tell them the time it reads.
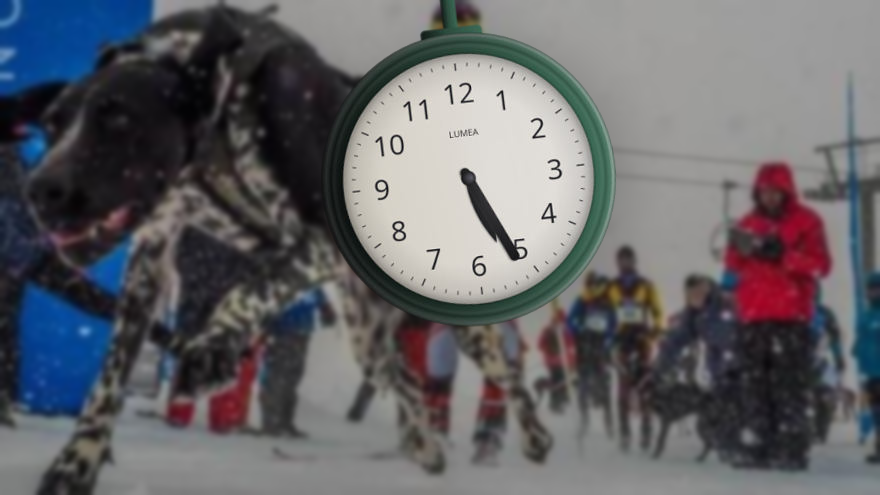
5:26
